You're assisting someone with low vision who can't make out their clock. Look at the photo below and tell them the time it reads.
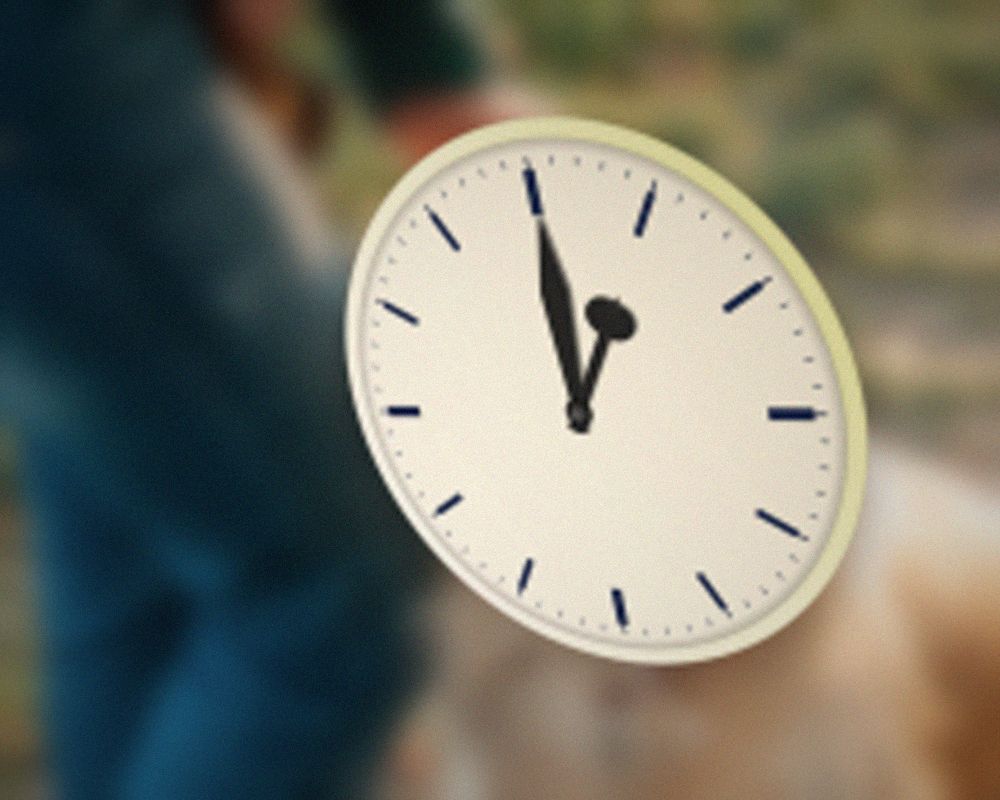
1:00
